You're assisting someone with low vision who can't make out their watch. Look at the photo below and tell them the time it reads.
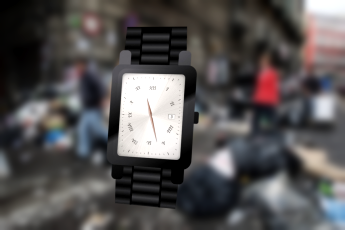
11:27
